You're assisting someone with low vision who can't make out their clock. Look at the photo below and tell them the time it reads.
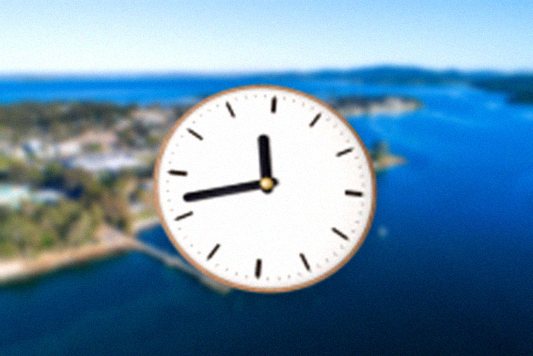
11:42
